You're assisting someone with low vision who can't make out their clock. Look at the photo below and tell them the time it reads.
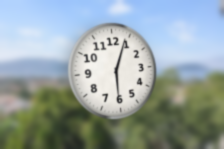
6:04
